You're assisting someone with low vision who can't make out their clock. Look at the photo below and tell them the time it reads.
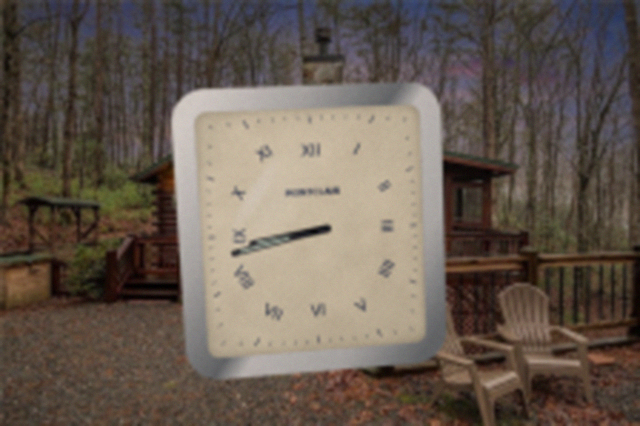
8:43
